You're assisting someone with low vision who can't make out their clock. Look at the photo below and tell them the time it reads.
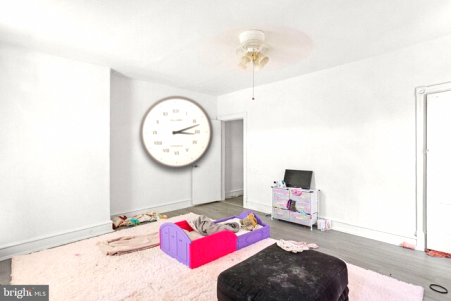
3:12
